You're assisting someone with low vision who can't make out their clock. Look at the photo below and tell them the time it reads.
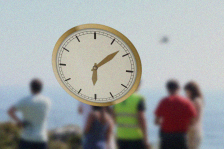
6:08
